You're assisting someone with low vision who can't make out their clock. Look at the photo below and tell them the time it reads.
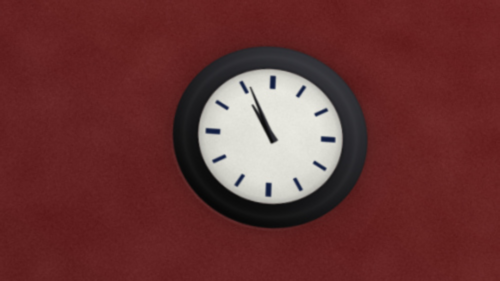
10:56
